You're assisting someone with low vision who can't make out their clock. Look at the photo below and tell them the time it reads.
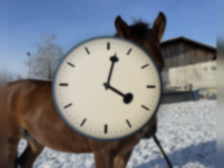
4:02
